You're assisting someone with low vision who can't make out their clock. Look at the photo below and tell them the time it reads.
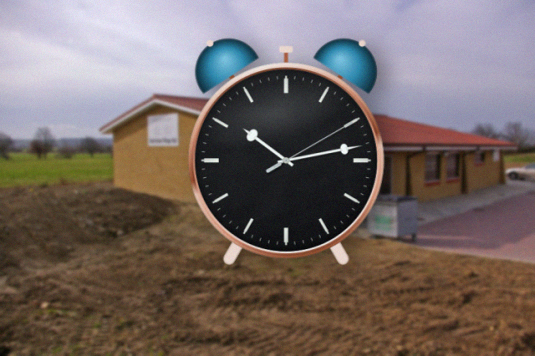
10:13:10
